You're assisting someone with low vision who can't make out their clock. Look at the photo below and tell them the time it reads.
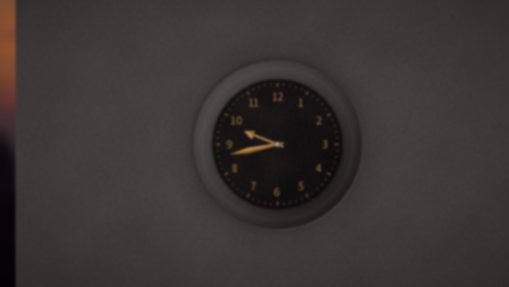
9:43
